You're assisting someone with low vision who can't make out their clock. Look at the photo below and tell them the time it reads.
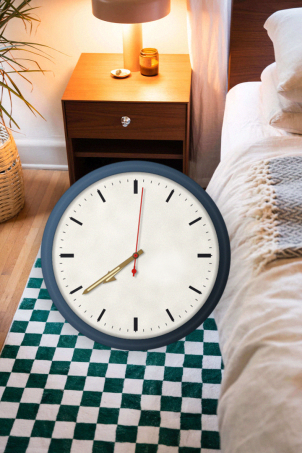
7:39:01
